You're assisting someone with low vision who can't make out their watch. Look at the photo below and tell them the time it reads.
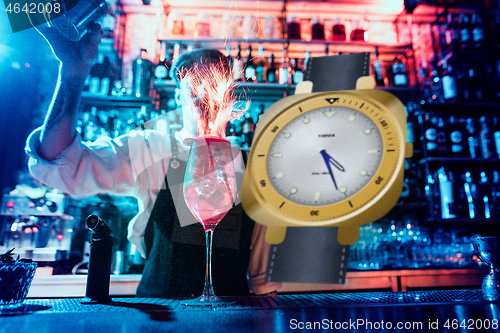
4:26
